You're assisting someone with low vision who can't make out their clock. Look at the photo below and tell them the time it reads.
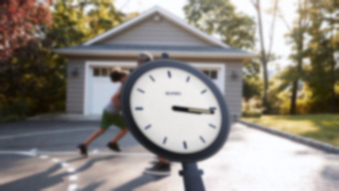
3:16
